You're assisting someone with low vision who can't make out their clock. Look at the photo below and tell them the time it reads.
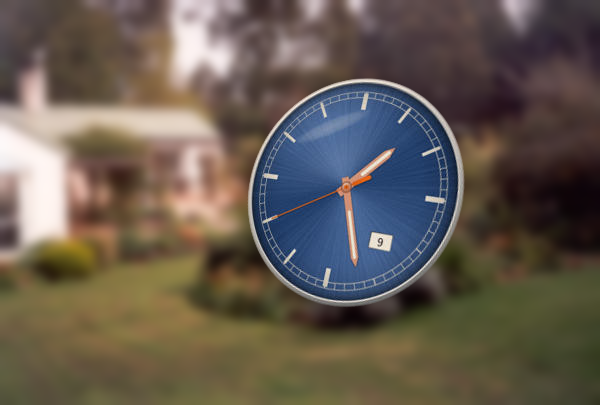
1:26:40
